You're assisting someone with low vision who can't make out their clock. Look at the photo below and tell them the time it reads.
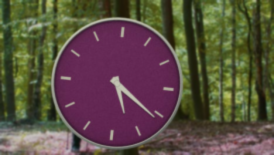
5:21
